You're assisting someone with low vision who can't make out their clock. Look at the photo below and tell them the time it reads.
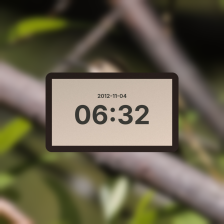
6:32
